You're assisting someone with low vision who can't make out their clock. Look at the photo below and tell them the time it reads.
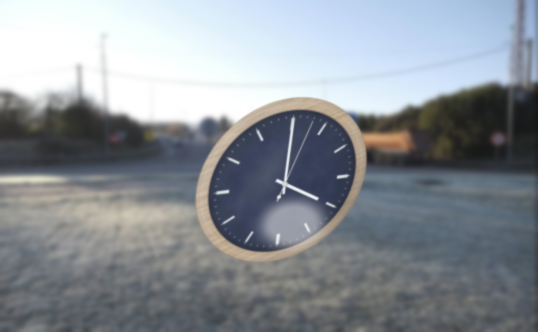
4:00:03
